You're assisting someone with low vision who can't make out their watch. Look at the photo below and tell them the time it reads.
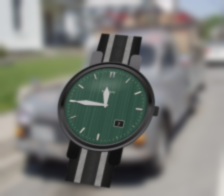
11:45
